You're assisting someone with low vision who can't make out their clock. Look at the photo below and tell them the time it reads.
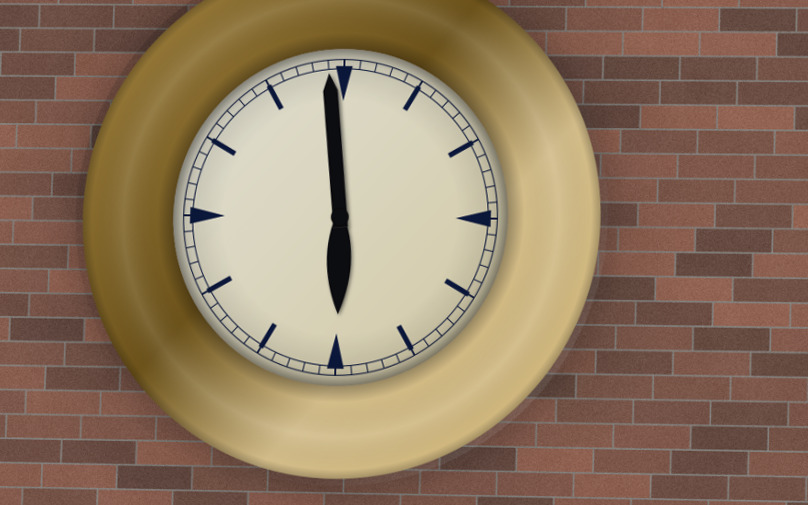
5:59
